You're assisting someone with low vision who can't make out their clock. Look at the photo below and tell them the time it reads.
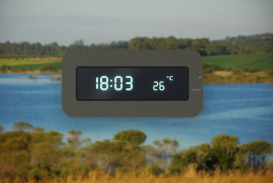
18:03
